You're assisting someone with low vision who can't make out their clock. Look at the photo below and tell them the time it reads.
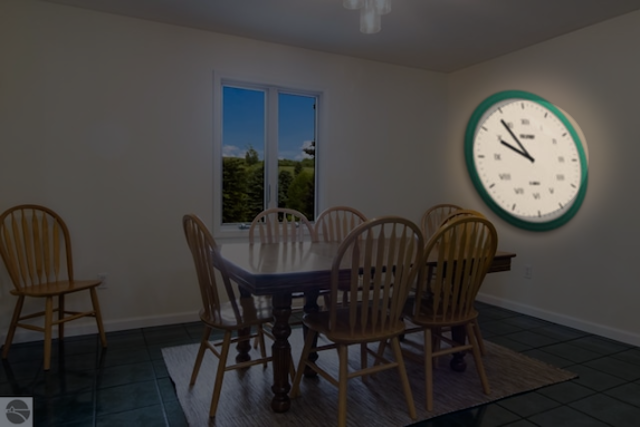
9:54
